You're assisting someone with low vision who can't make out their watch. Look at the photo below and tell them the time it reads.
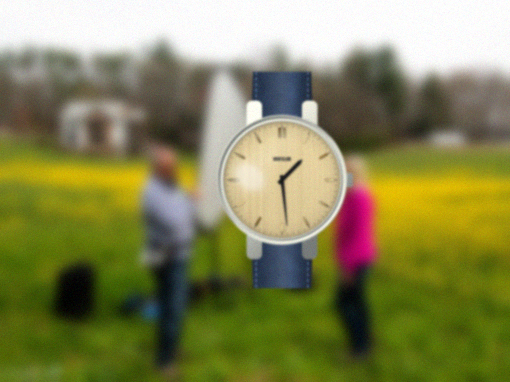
1:29
